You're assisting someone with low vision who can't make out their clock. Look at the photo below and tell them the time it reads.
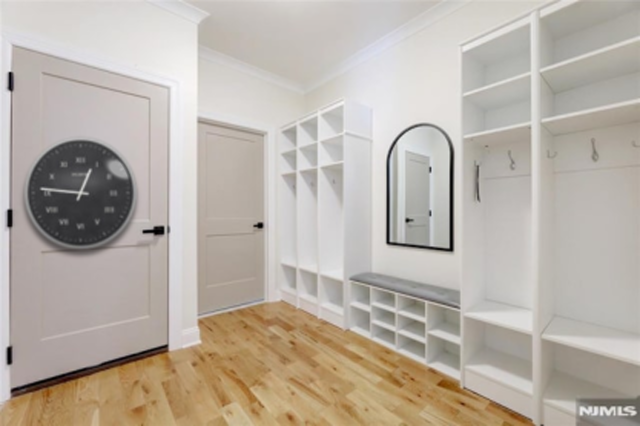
12:46
